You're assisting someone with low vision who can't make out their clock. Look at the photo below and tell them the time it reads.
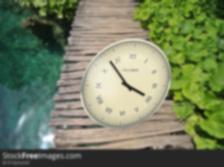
3:53
